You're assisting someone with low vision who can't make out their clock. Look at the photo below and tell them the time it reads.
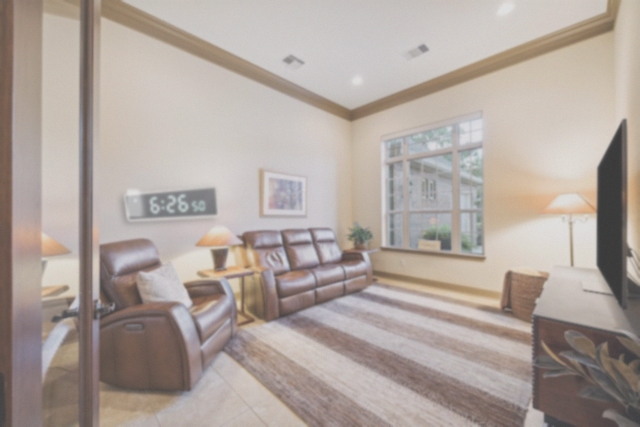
6:26
